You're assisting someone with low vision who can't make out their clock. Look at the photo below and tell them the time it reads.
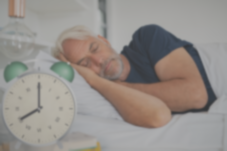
8:00
